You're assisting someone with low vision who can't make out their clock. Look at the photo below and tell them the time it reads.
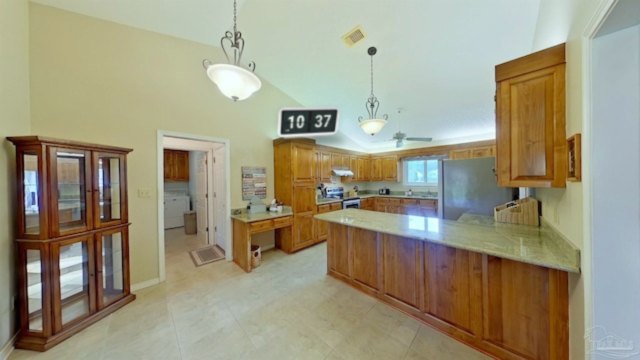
10:37
